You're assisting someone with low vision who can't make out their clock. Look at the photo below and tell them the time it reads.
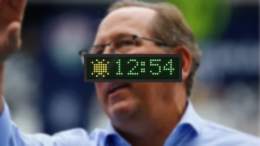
12:54
